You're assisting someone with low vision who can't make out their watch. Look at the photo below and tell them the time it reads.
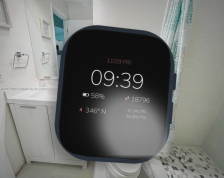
9:39
